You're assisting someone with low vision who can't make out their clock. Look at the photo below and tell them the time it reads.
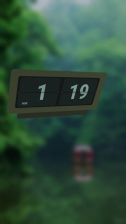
1:19
